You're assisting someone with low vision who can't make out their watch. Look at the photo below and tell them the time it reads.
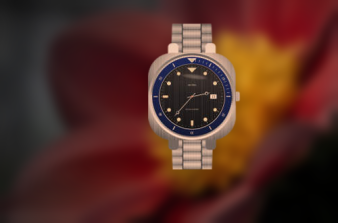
2:37
